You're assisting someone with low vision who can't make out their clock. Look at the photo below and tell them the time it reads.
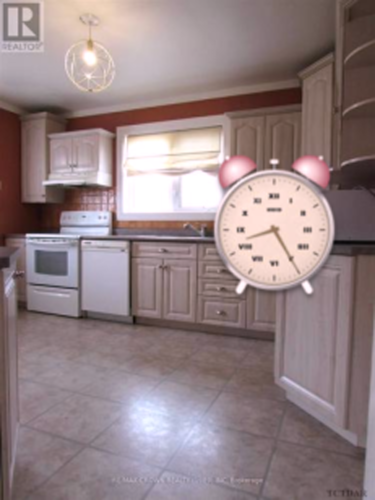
8:25
